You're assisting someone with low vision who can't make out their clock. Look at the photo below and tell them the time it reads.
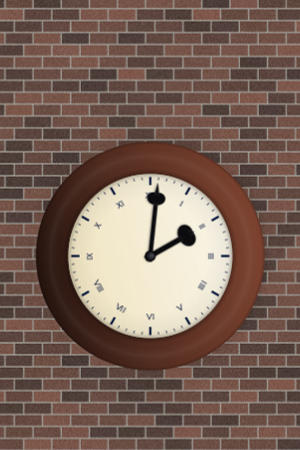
2:01
